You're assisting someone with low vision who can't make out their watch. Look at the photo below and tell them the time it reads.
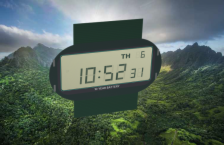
10:52:31
